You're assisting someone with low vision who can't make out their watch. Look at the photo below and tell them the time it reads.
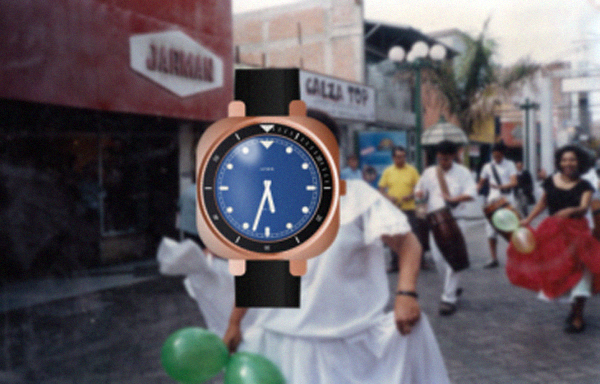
5:33
